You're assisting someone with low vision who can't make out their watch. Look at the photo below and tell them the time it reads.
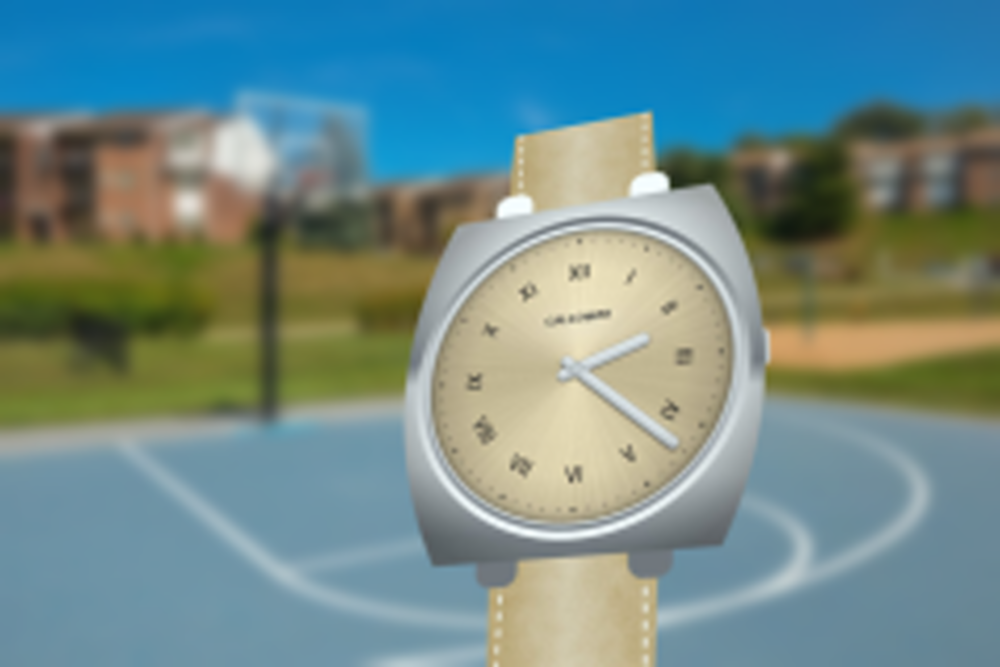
2:22
